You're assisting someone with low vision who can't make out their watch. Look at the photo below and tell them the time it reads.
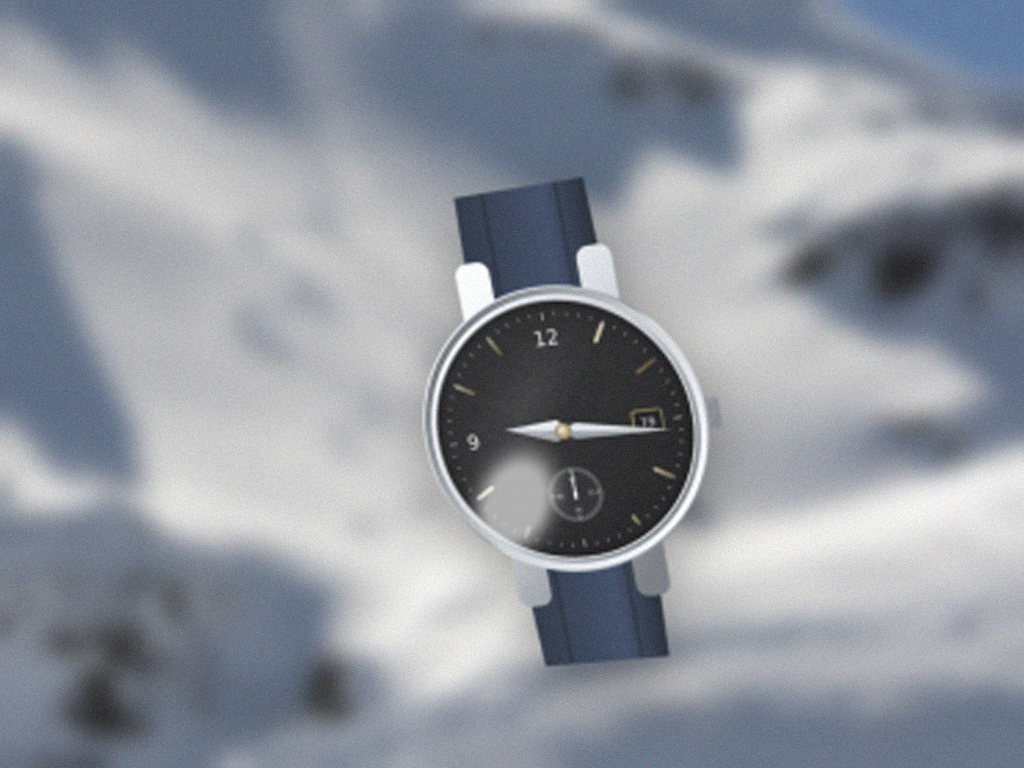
9:16
